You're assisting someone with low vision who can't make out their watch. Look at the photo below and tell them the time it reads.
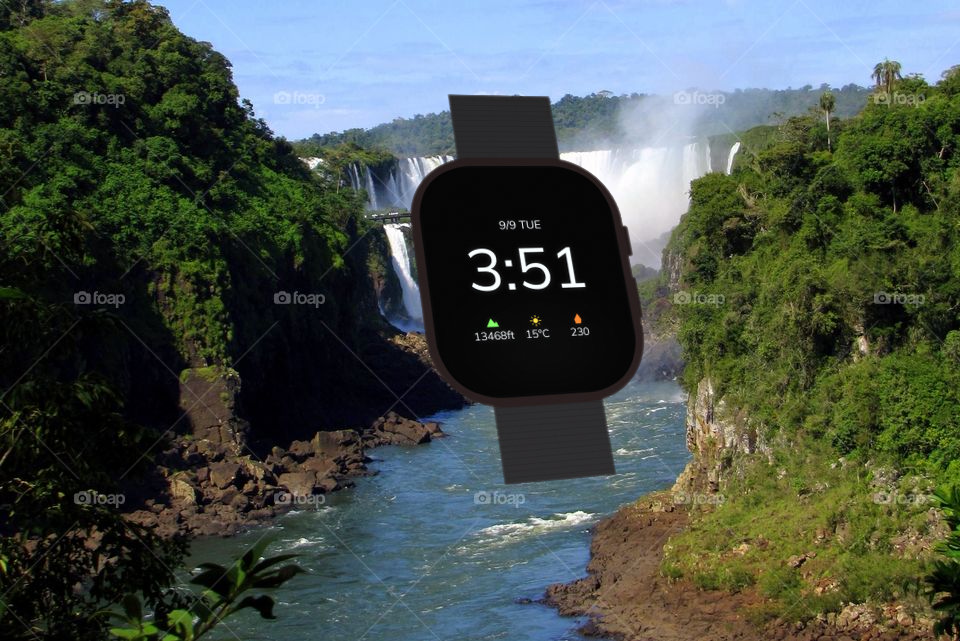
3:51
